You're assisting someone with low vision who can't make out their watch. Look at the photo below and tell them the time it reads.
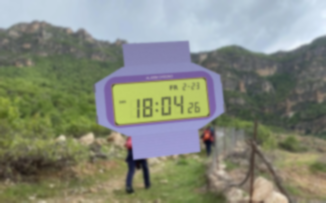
18:04
